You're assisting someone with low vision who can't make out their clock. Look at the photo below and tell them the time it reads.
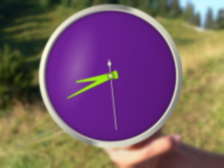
8:40:29
